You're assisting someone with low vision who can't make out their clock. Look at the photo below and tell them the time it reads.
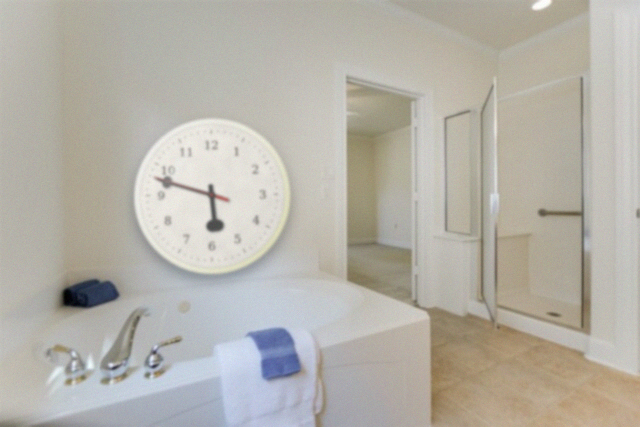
5:47:48
